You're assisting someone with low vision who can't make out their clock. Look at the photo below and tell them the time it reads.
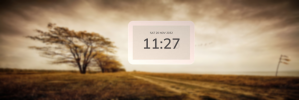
11:27
